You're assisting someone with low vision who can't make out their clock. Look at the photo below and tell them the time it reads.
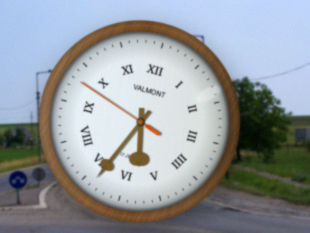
5:33:48
